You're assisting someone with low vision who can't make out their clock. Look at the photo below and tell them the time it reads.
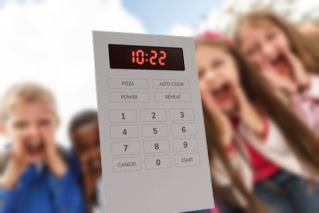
10:22
